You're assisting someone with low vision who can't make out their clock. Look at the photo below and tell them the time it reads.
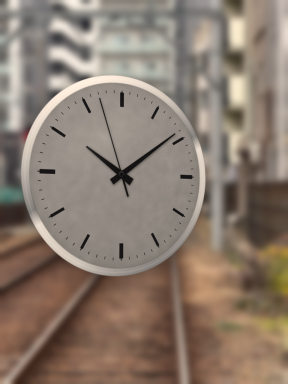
10:08:57
